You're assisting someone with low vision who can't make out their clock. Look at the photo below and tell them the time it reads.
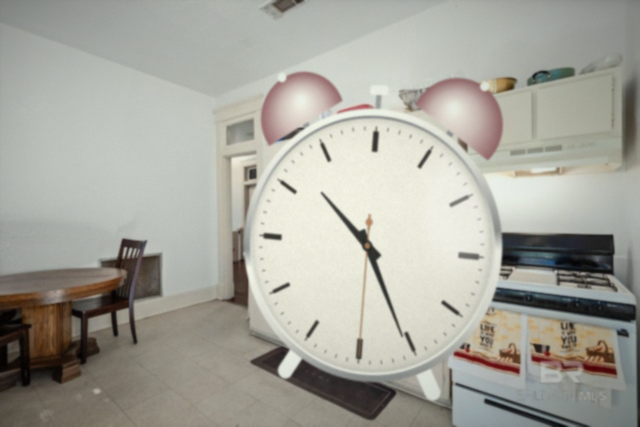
10:25:30
